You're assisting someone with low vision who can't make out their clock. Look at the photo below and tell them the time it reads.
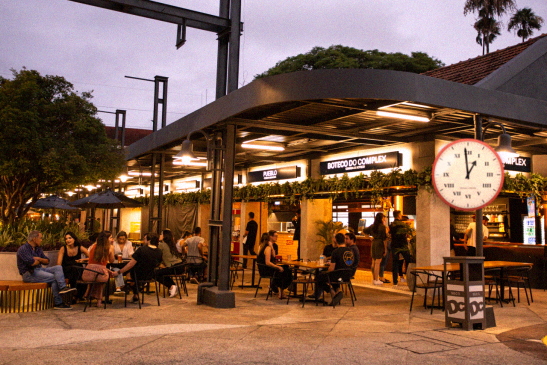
12:59
